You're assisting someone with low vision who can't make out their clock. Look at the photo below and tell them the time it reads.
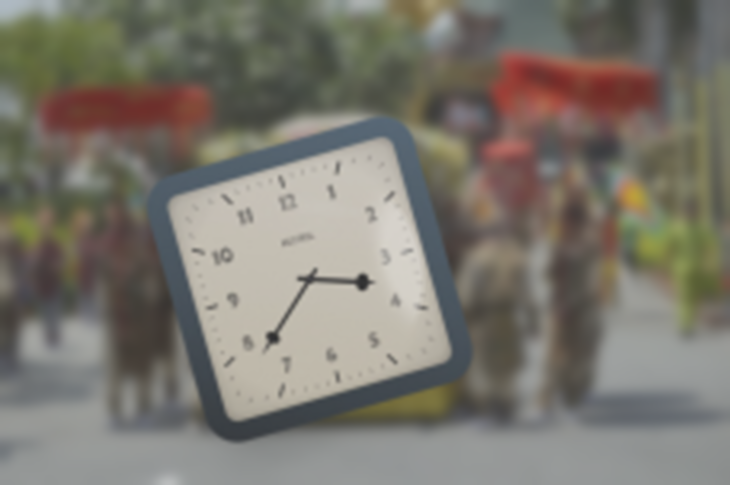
3:38
